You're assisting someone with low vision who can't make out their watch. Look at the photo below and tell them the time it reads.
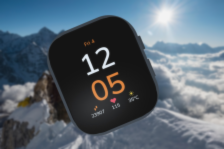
12:05
